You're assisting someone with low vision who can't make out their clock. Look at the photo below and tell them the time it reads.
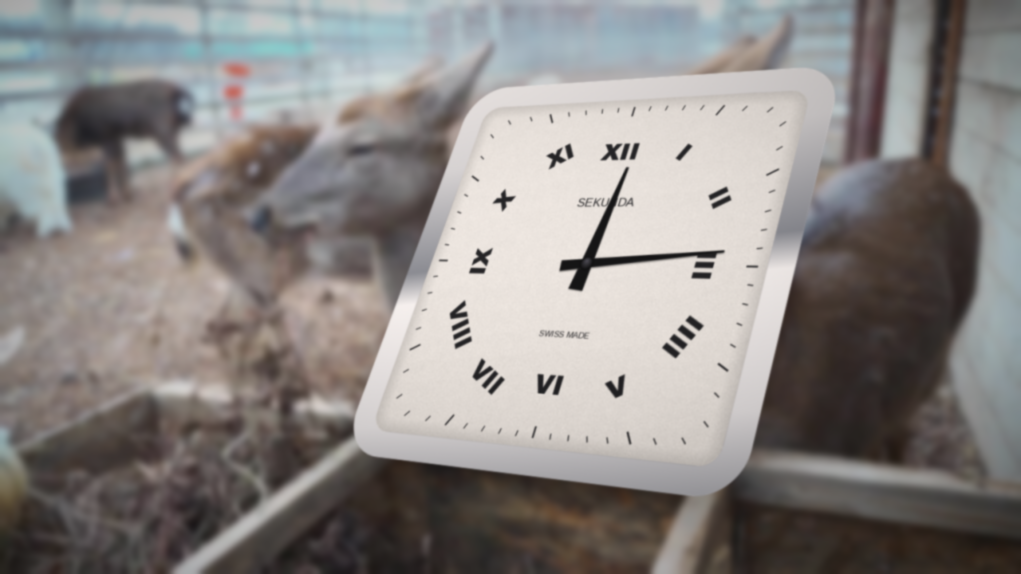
12:14
